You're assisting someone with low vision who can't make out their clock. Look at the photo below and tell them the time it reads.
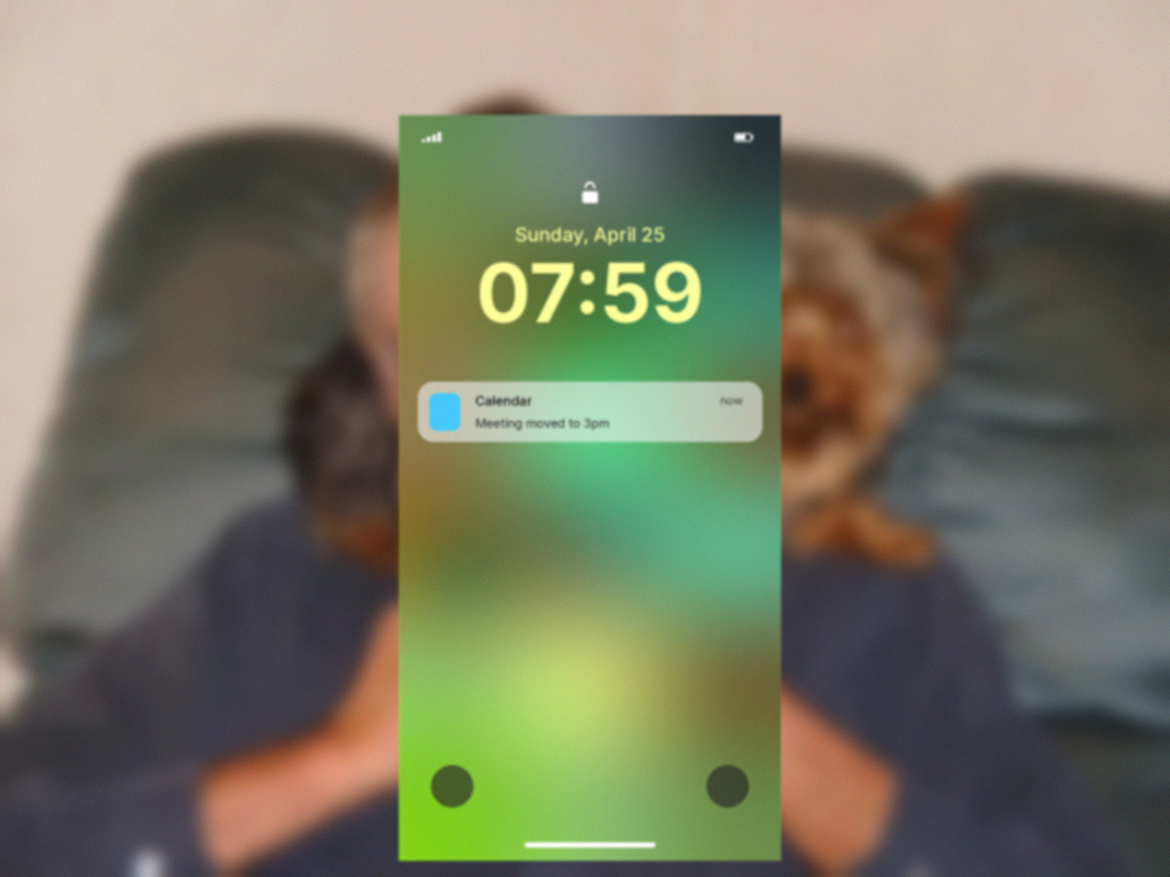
7:59
